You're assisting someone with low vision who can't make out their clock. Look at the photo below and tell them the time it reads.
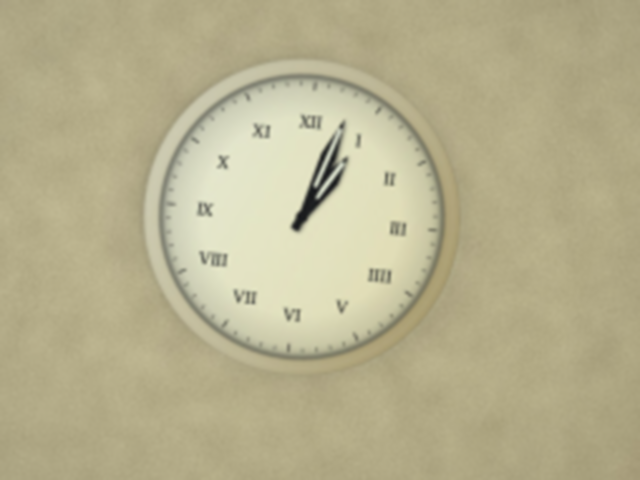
1:03
